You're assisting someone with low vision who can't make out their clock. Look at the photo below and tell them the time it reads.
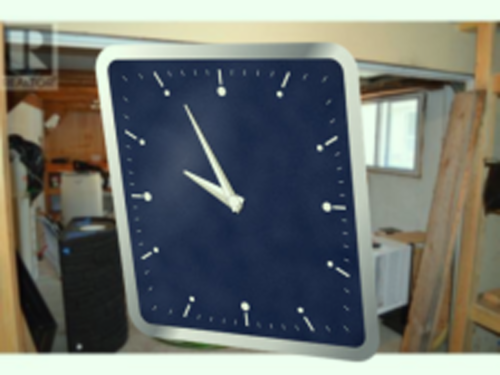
9:56
